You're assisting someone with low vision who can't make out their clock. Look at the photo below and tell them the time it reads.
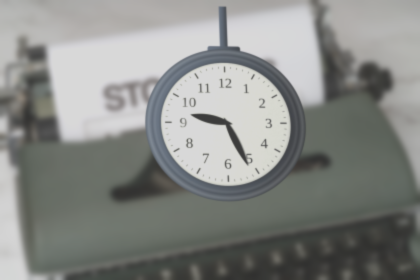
9:26
